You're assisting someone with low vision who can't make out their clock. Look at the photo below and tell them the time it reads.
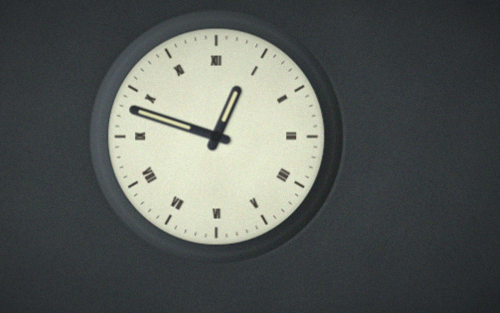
12:48
